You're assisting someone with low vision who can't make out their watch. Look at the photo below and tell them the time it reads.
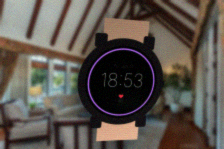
18:53
